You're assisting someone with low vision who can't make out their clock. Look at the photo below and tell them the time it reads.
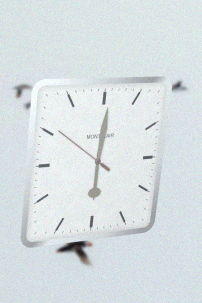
6:00:51
